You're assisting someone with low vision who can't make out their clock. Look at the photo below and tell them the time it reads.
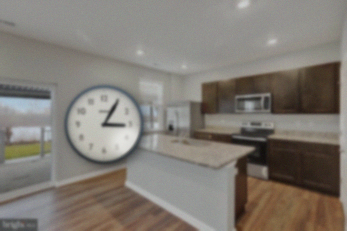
3:05
